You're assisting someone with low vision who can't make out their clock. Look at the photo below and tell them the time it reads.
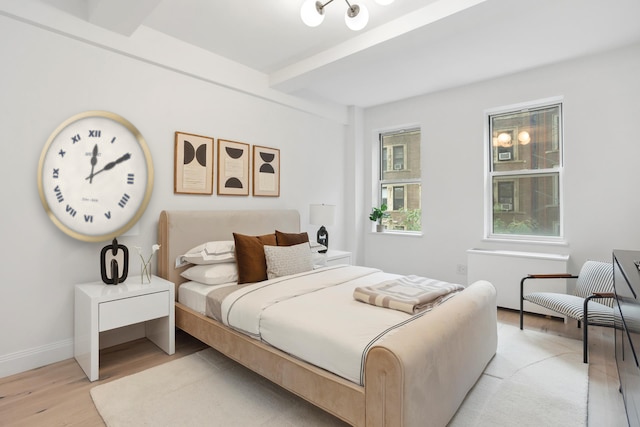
12:10
